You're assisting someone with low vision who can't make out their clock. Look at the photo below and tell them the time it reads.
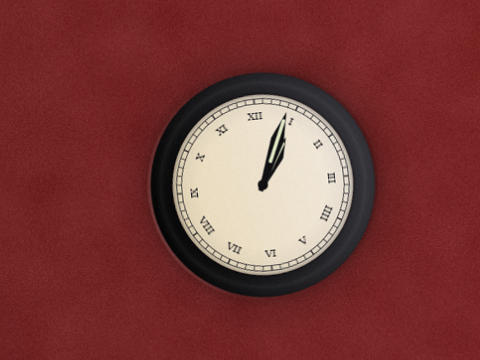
1:04
